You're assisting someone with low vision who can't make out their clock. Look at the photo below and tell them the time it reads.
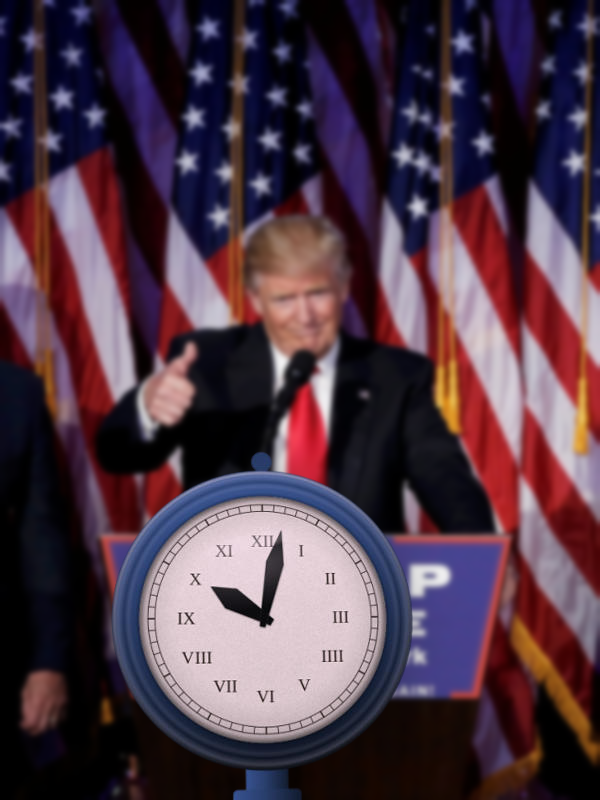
10:02
